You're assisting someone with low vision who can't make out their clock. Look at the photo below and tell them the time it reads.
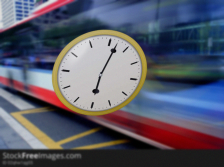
6:02
